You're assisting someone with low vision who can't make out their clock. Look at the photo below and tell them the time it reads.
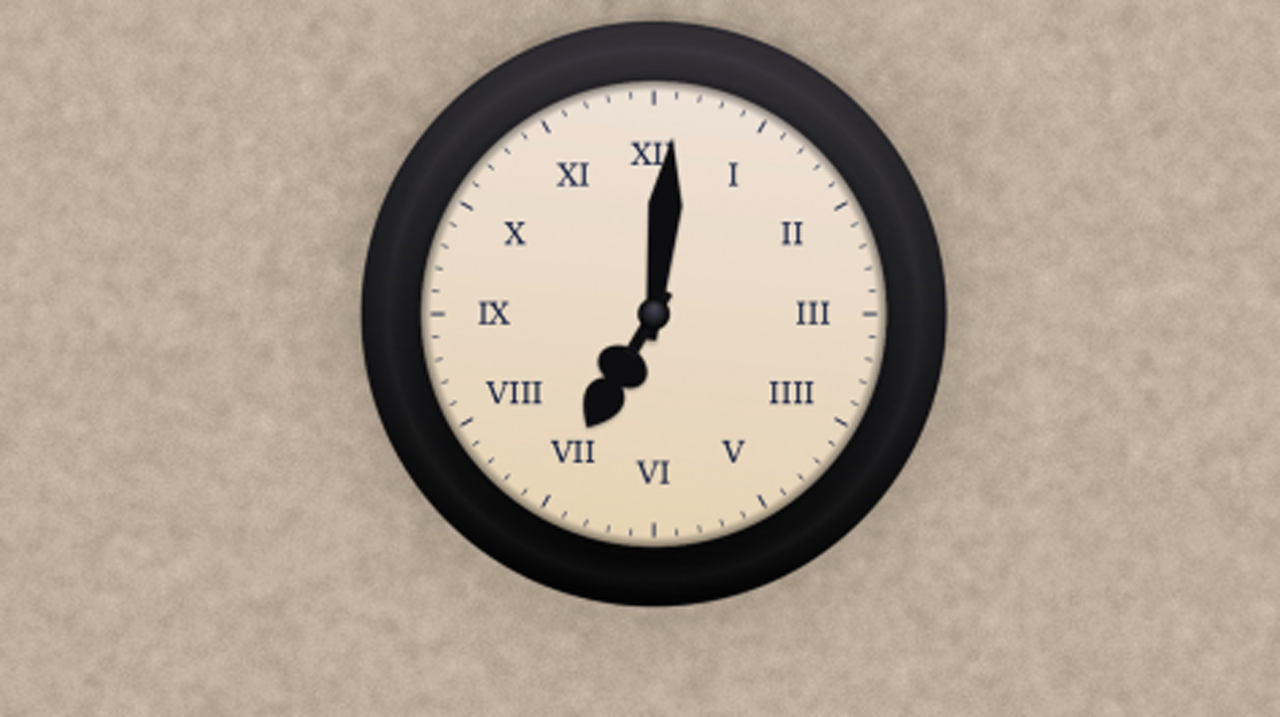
7:01
